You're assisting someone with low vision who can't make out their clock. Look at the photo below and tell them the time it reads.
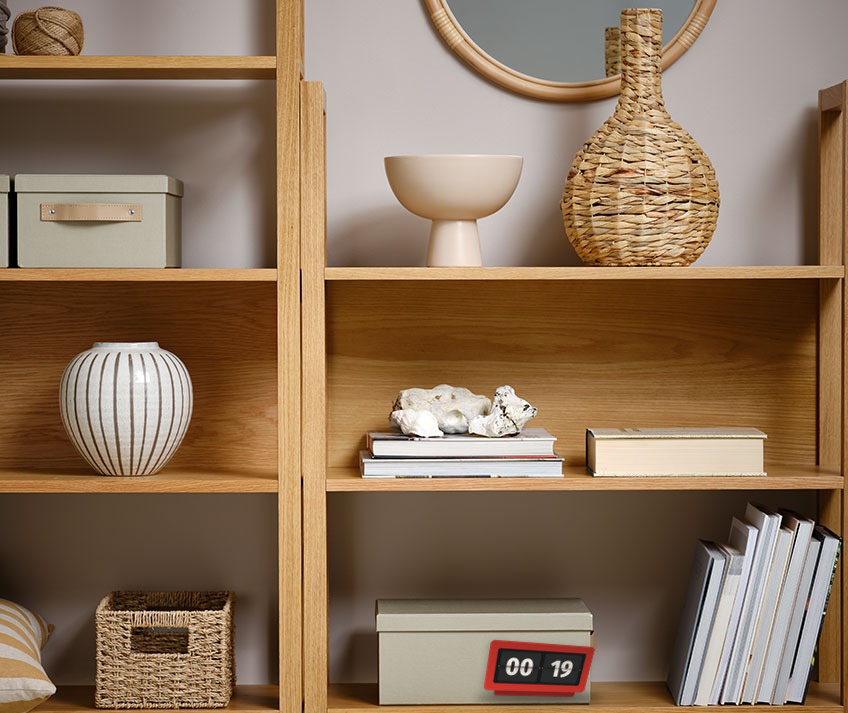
0:19
